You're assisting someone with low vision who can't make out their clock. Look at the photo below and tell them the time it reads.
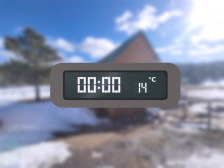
0:00
